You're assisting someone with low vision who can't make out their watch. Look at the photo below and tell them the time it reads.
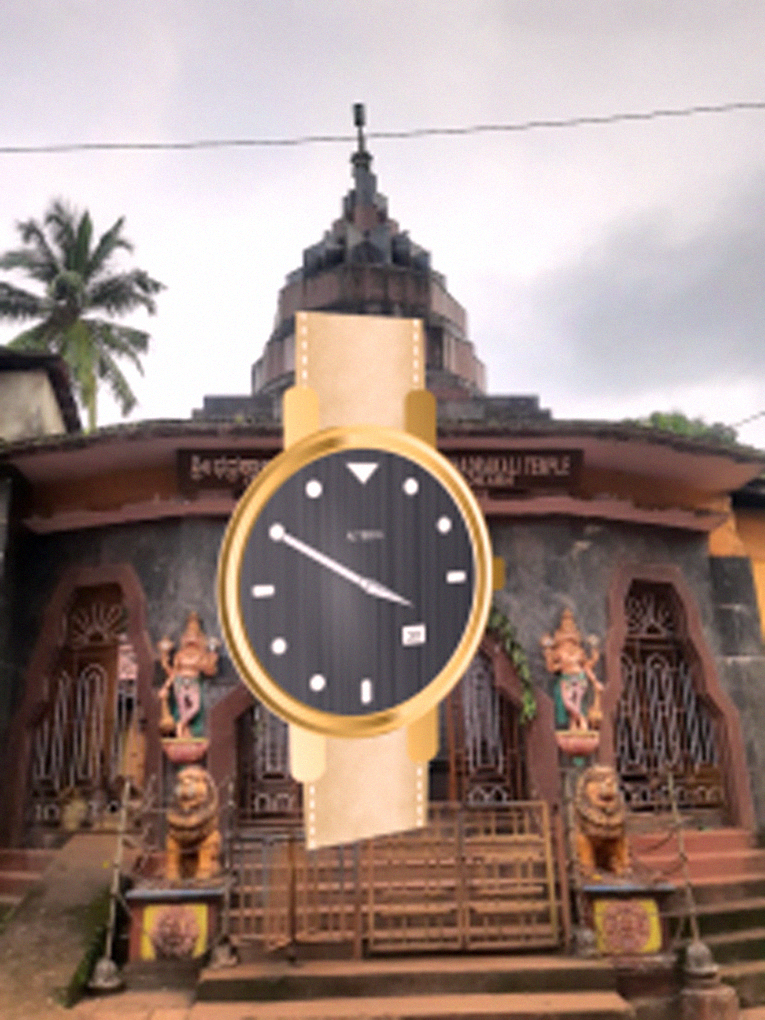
3:50
